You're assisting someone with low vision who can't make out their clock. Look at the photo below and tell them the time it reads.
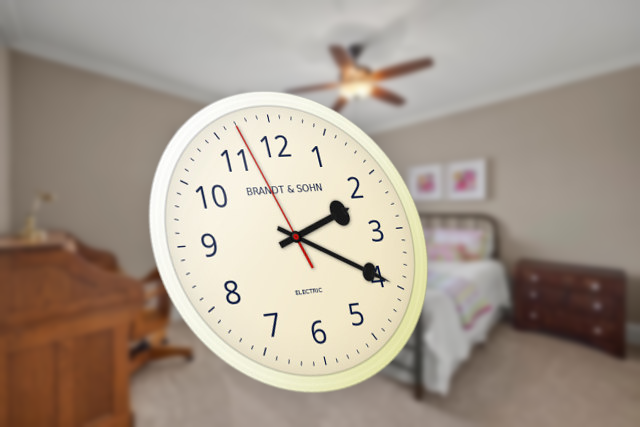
2:19:57
